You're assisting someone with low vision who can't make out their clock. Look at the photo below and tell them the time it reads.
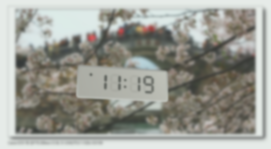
11:19
